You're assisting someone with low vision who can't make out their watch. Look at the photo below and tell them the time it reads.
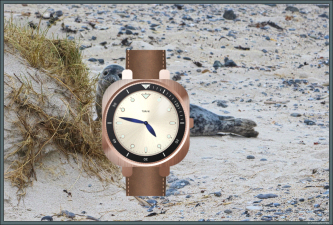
4:47
